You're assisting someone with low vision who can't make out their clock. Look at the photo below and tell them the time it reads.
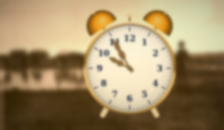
9:55
